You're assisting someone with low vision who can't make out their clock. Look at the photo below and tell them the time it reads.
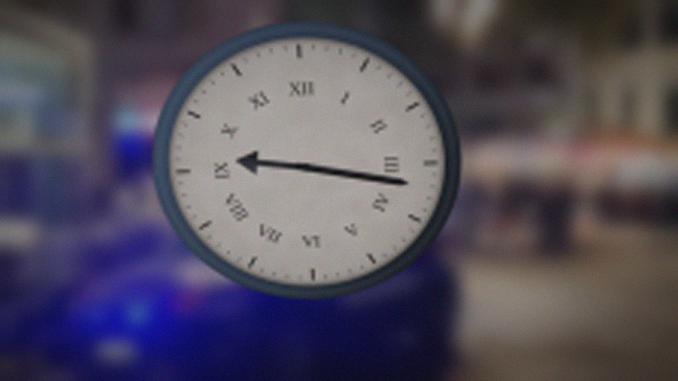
9:17
